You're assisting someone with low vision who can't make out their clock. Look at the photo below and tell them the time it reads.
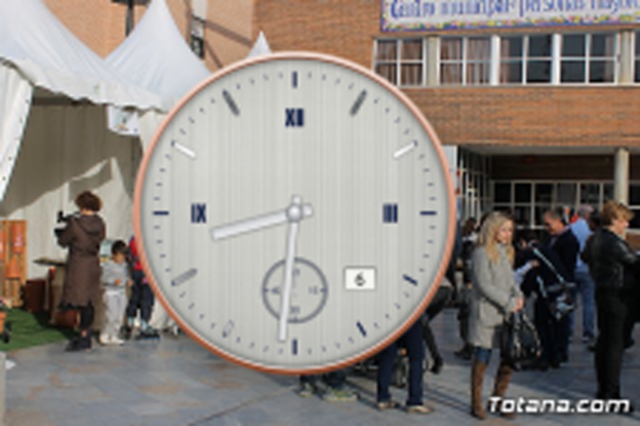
8:31
